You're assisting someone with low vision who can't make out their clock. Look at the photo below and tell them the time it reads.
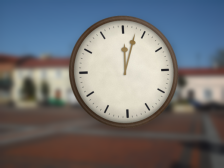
12:03
